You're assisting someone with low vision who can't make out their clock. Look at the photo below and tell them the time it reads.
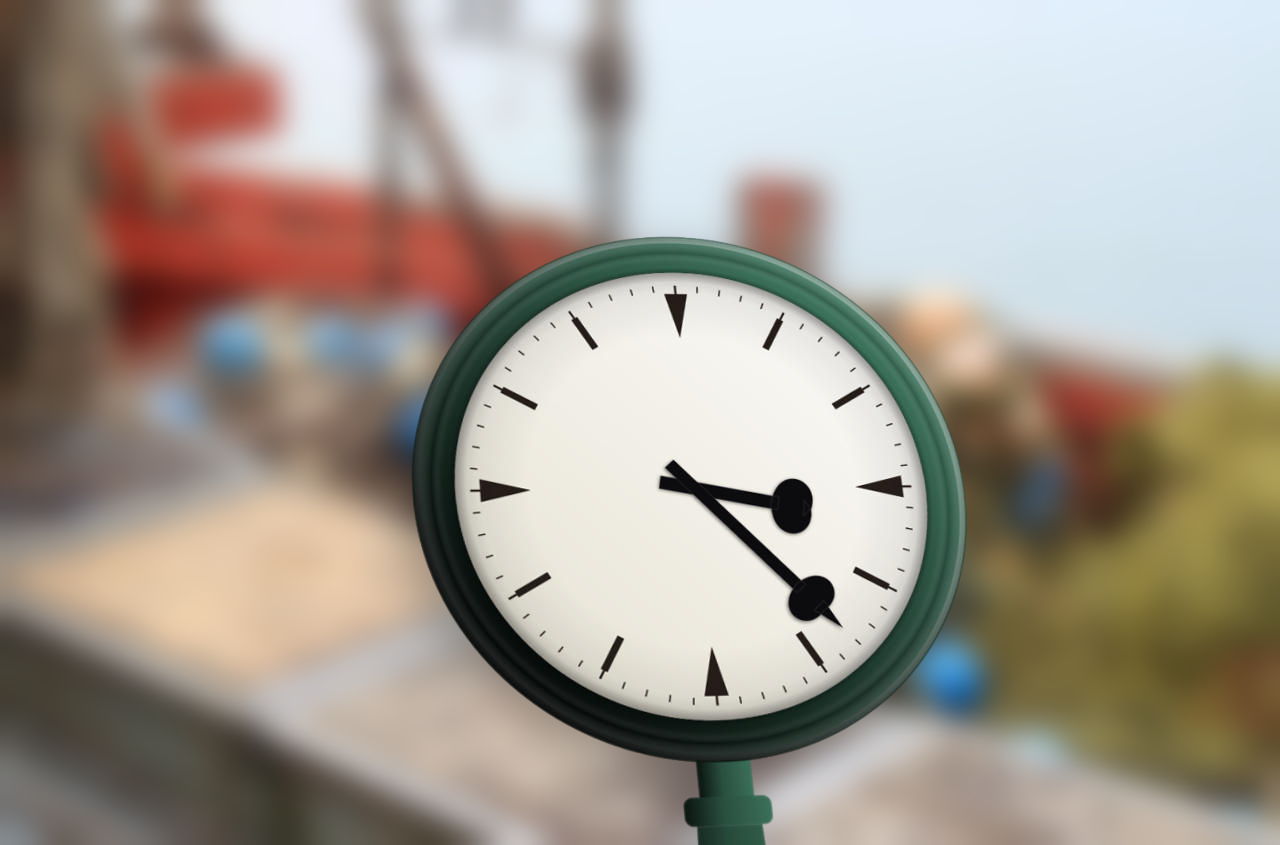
3:23
